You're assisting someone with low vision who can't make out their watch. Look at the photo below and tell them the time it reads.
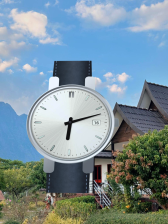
6:12
